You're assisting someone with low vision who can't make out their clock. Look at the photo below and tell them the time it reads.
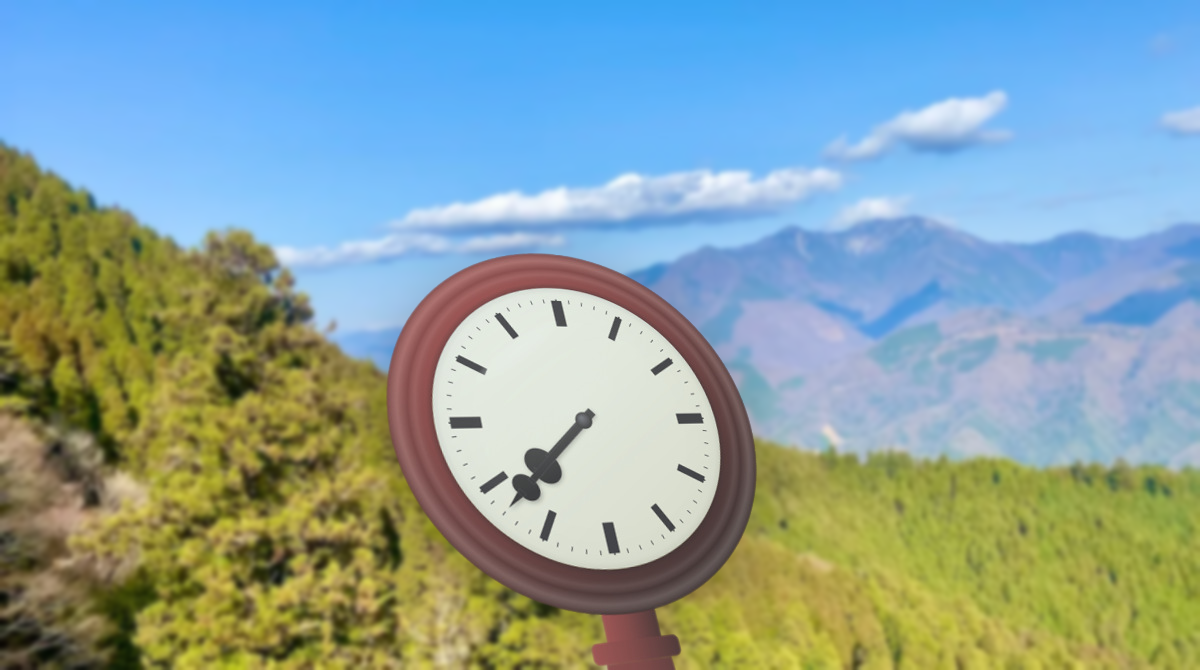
7:38
